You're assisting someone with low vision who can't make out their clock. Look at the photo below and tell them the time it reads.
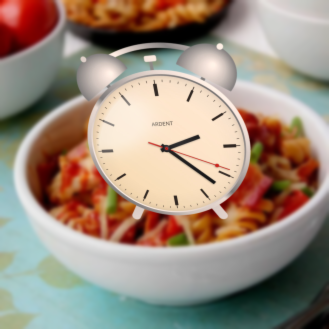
2:22:19
